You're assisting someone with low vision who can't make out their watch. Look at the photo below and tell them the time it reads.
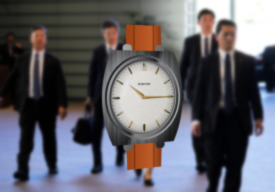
10:15
